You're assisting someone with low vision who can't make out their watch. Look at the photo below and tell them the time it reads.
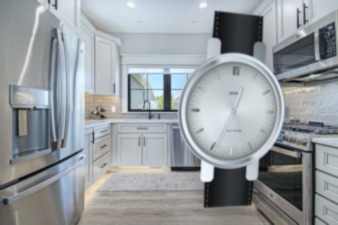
12:34
